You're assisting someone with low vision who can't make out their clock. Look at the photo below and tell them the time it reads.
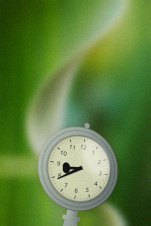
8:39
